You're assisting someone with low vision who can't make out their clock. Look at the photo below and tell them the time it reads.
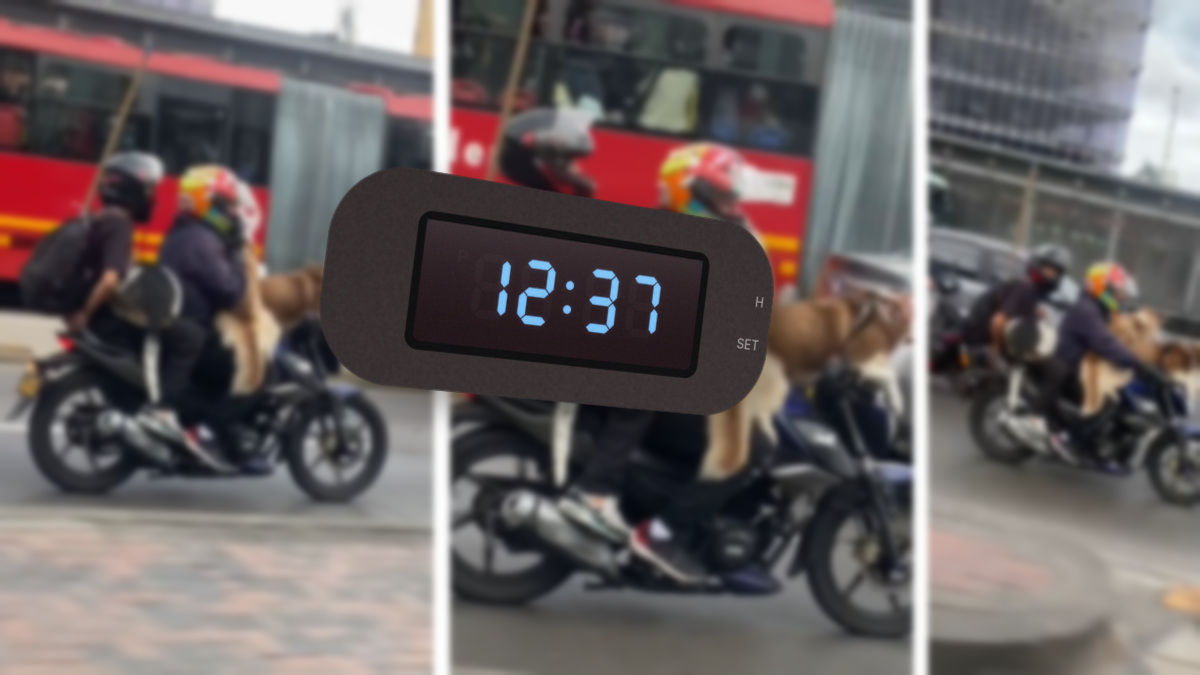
12:37
